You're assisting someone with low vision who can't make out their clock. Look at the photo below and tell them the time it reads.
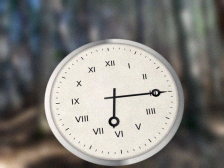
6:15
